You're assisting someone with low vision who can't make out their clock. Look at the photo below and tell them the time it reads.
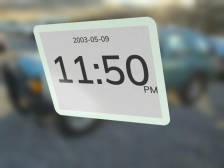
11:50
